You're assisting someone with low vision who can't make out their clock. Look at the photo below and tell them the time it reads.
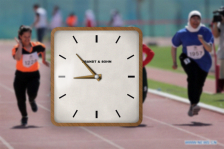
8:53
